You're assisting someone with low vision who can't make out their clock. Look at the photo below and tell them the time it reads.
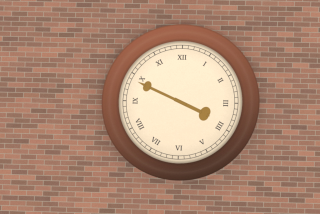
3:49
